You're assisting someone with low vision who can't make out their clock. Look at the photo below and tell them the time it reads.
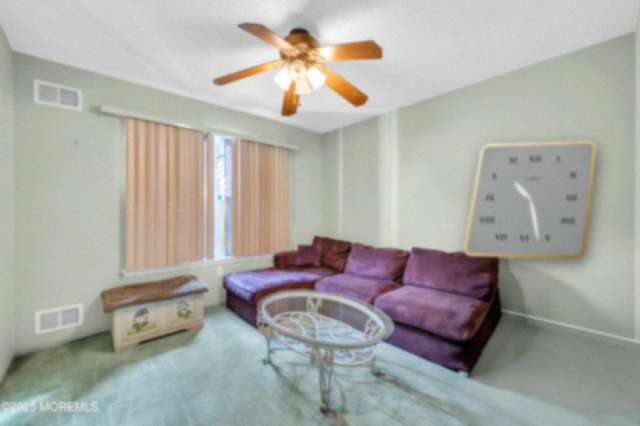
10:27
